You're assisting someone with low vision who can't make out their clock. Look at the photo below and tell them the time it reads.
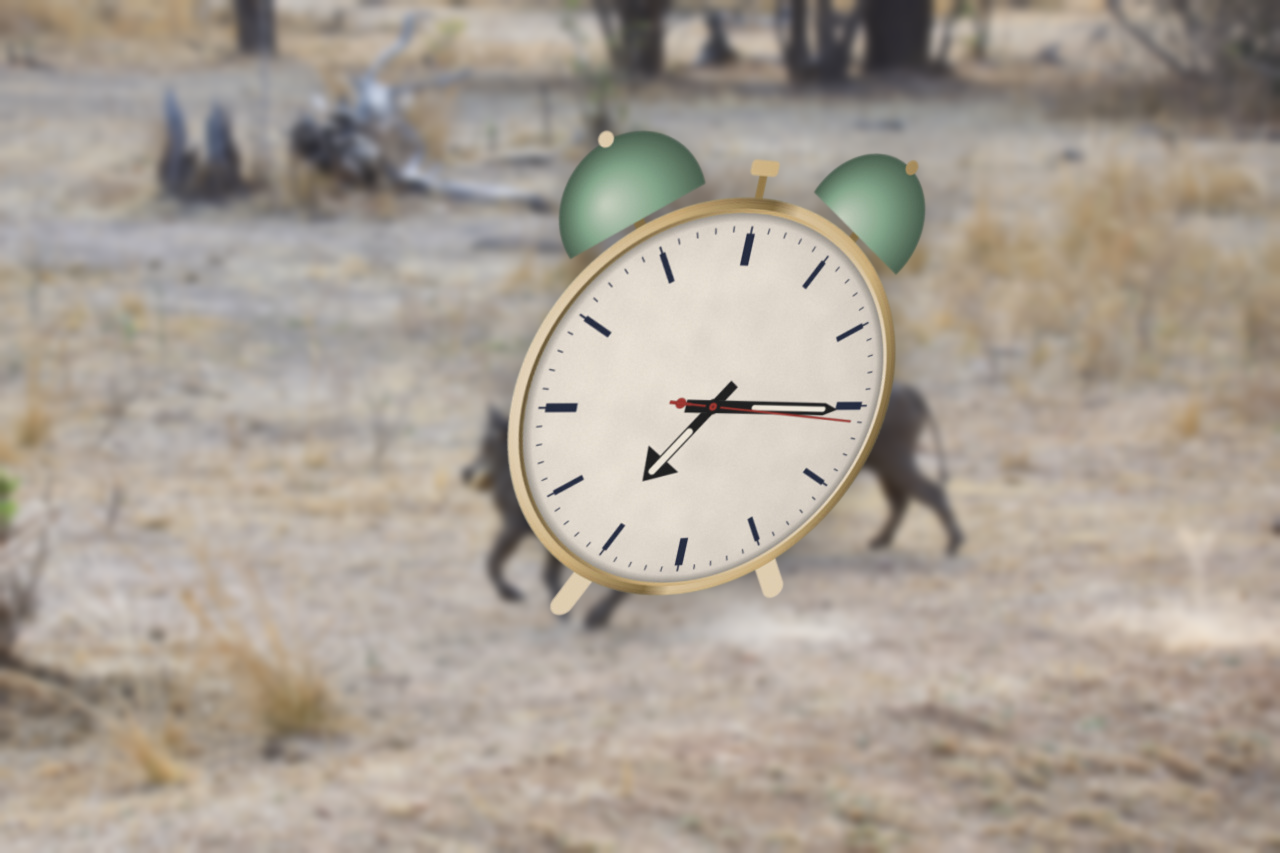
7:15:16
